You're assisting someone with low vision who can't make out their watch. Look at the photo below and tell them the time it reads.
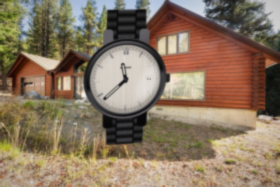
11:38
